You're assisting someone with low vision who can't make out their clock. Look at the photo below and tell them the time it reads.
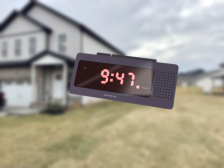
9:47
